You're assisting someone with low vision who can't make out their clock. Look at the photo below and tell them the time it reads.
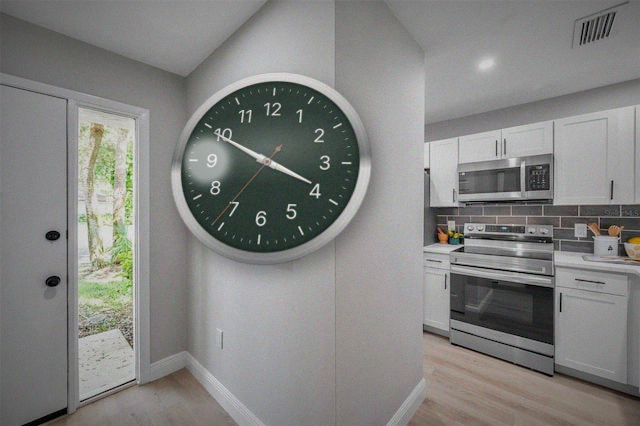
3:49:36
